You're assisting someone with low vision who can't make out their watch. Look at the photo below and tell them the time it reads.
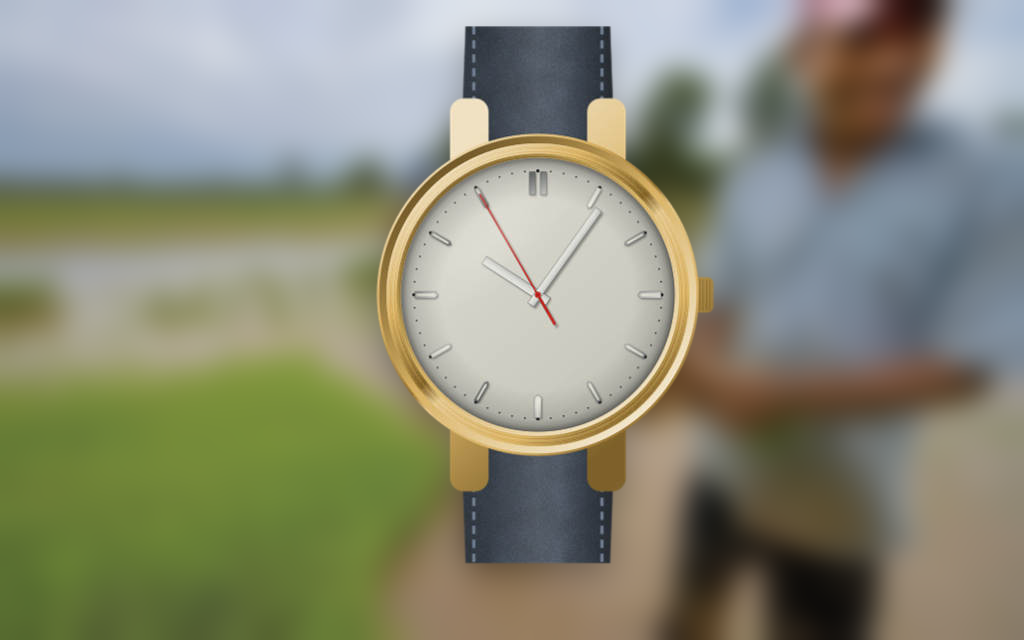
10:05:55
